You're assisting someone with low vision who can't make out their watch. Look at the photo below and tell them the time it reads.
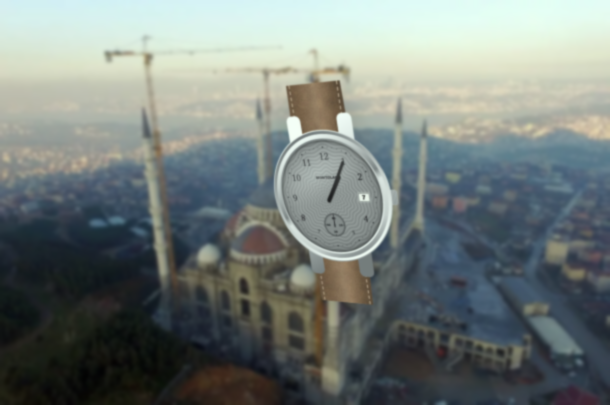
1:05
